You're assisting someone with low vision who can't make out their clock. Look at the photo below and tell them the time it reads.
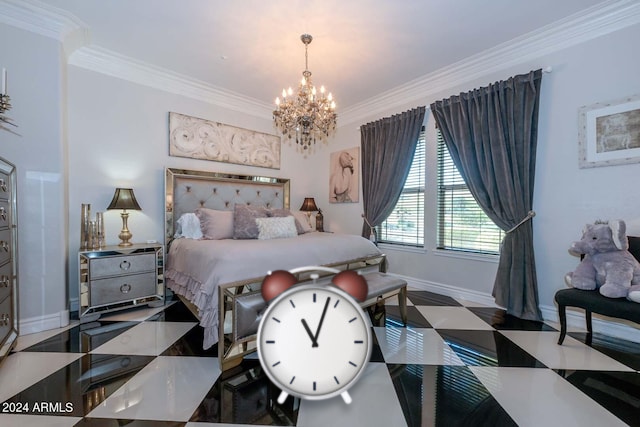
11:03
